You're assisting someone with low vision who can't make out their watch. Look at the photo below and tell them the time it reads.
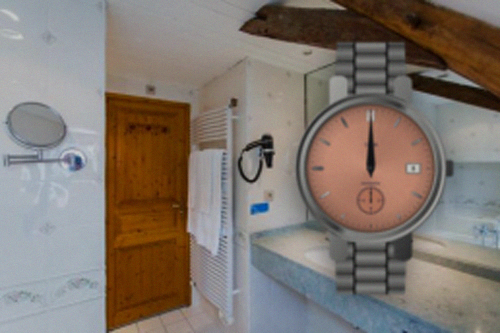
12:00
